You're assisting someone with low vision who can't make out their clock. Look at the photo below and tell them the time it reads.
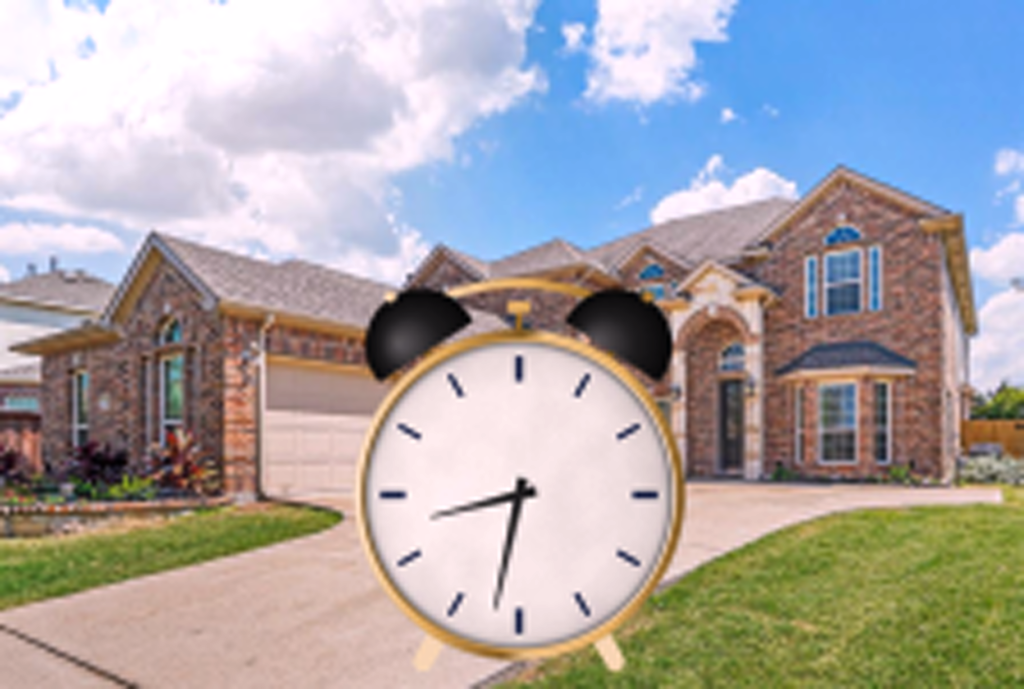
8:32
